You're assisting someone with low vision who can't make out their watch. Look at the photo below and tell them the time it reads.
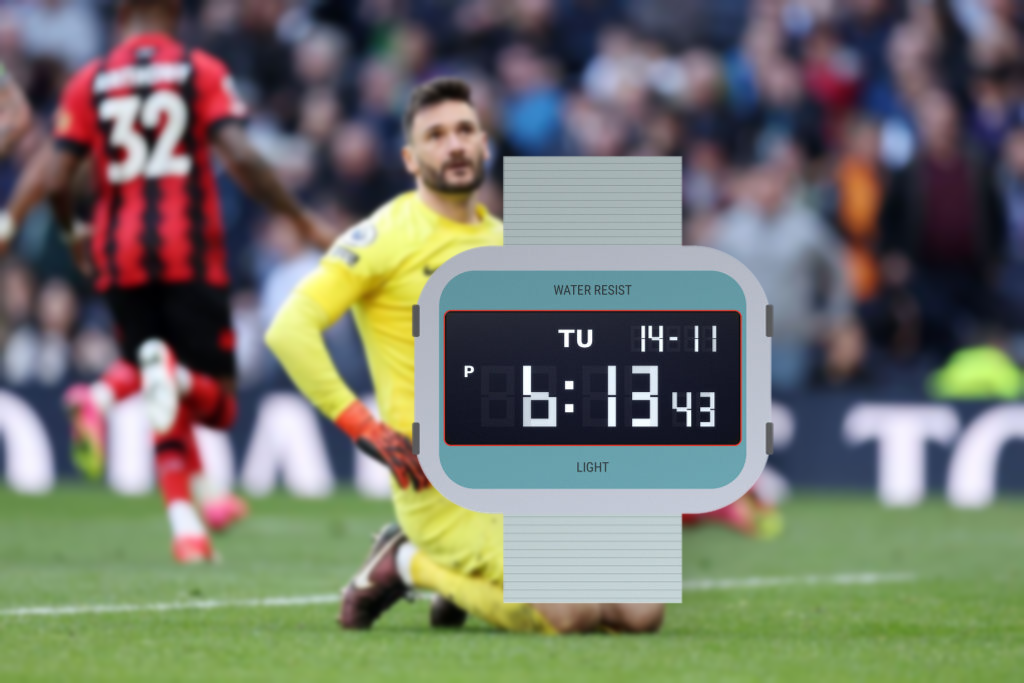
6:13:43
